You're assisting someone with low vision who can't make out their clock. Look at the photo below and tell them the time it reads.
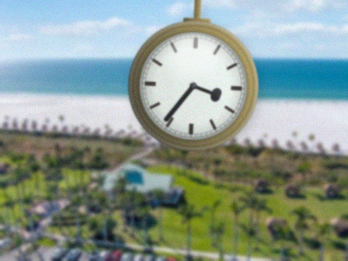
3:36
